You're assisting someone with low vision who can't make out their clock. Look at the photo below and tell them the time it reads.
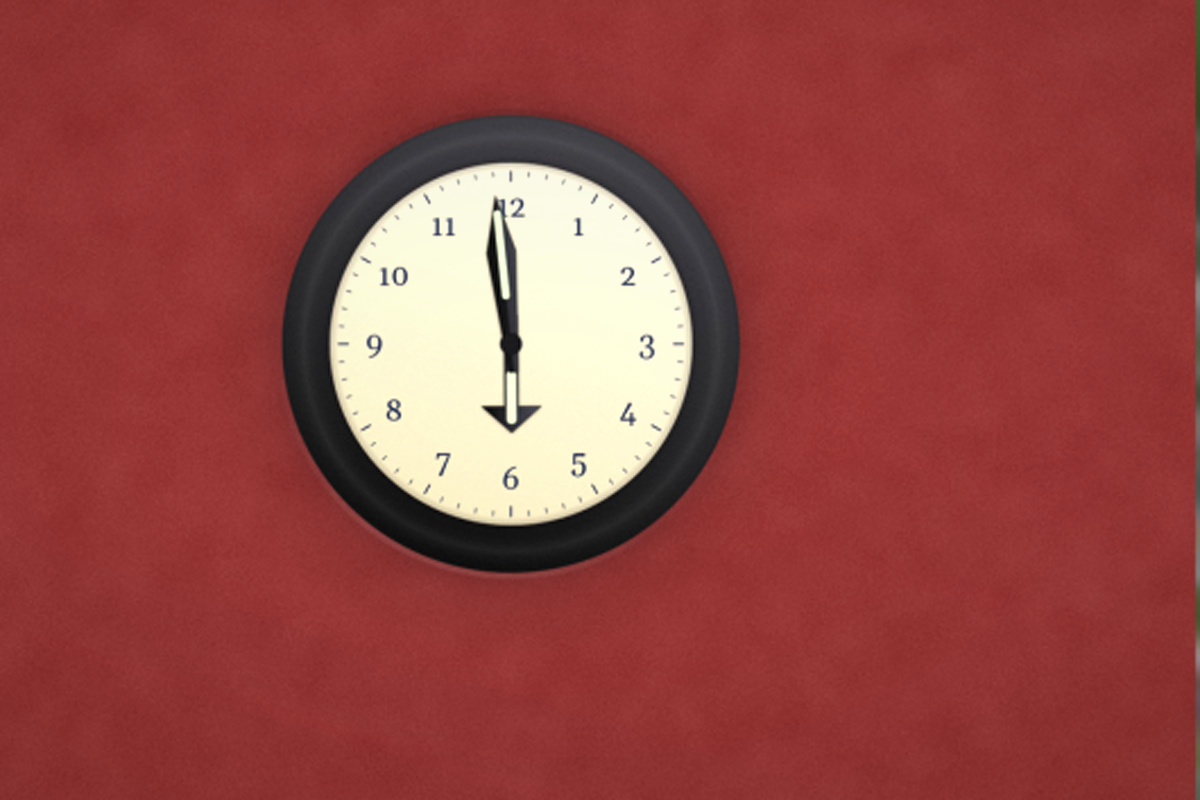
5:59
